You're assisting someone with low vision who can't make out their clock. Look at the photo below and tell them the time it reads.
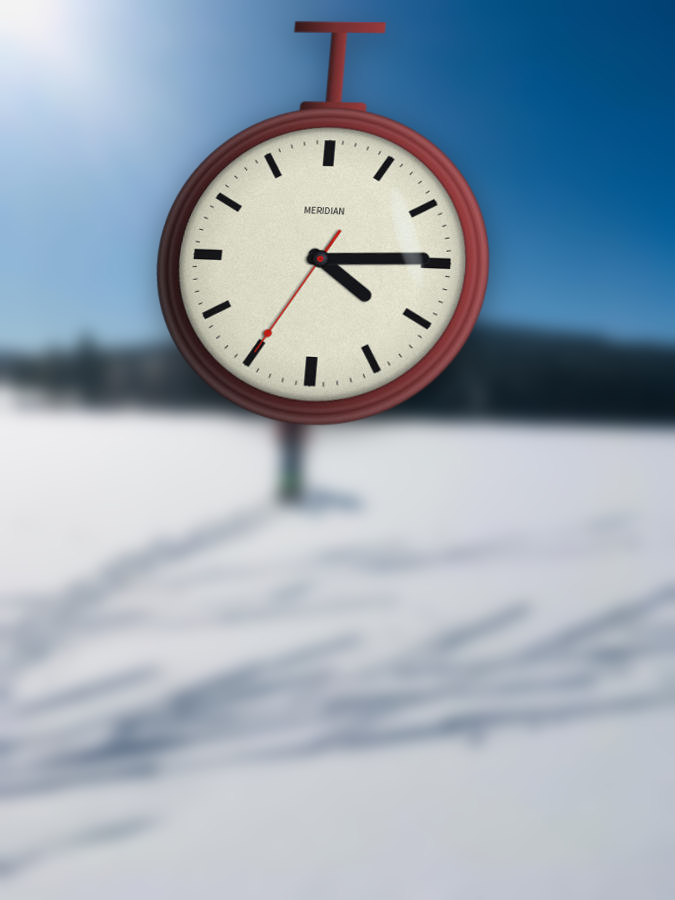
4:14:35
